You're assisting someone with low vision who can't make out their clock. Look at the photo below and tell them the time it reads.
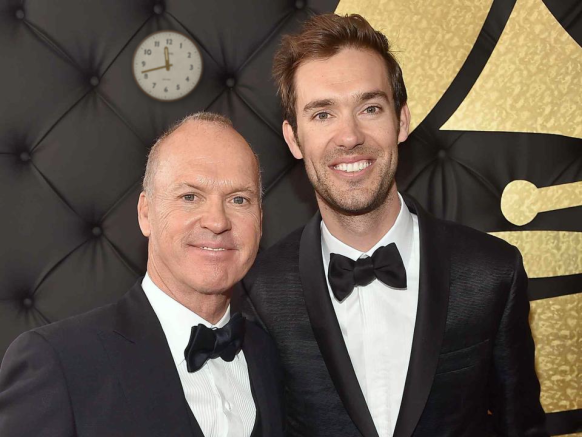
11:42
